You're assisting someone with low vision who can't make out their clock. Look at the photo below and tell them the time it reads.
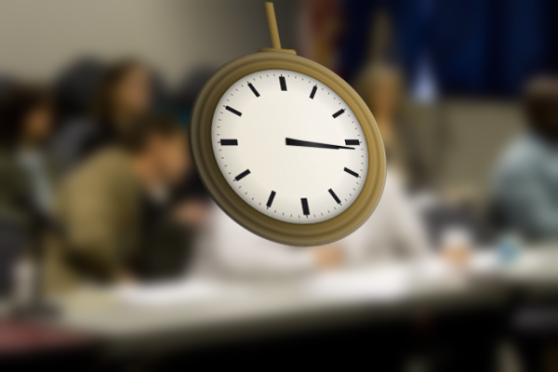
3:16
